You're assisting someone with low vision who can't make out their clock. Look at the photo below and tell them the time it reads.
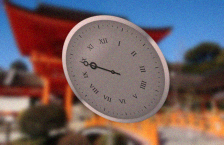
9:49
